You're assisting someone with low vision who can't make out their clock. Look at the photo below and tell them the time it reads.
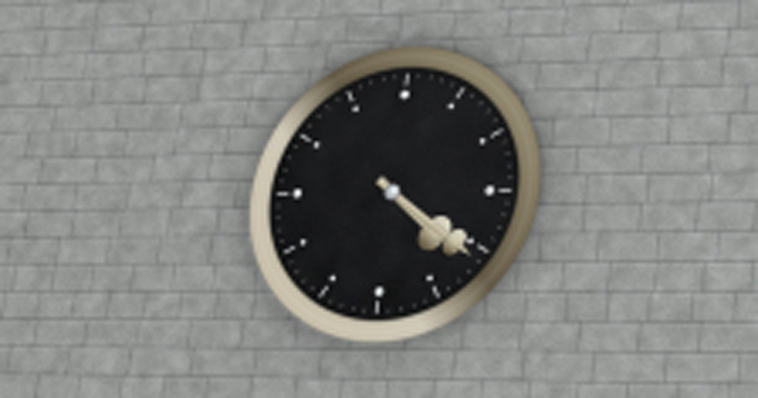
4:21
